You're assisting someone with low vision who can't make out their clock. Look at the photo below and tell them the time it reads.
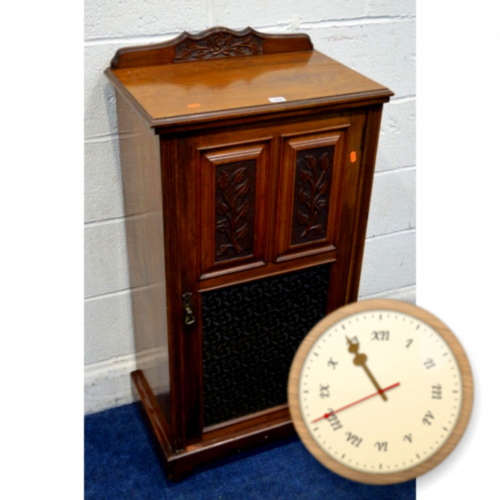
10:54:41
